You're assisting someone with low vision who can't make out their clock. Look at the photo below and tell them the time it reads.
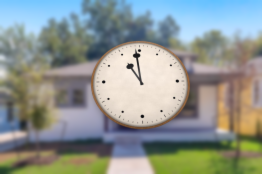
10:59
